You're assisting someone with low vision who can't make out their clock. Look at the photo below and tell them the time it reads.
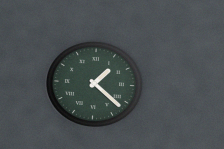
1:22
